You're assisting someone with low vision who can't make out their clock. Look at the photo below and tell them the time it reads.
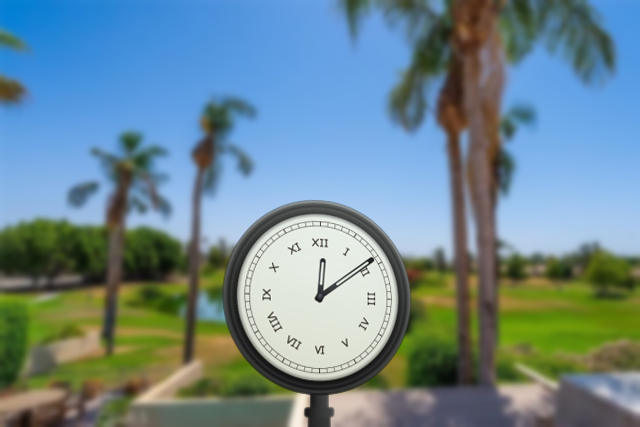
12:09
